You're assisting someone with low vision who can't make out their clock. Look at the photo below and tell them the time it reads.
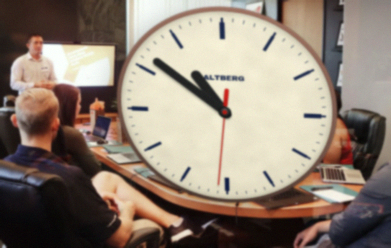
10:51:31
